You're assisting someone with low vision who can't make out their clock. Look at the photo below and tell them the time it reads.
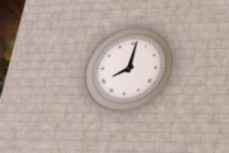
8:01
